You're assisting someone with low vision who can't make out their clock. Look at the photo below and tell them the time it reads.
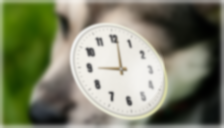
9:01
